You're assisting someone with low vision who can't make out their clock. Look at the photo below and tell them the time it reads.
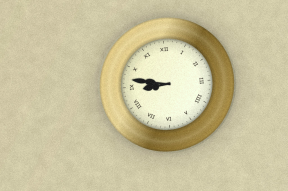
8:47
